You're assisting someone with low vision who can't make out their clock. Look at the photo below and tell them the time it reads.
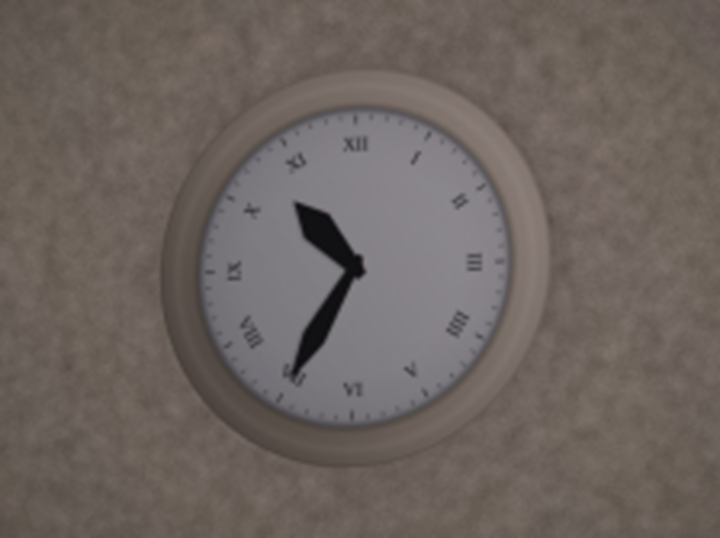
10:35
